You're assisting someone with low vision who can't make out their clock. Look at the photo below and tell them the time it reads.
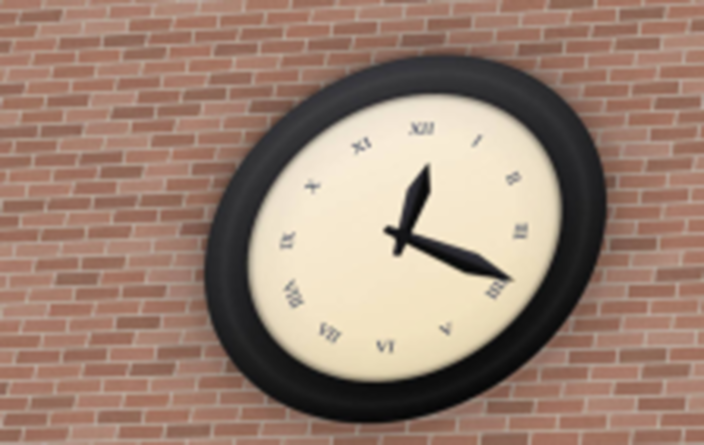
12:19
